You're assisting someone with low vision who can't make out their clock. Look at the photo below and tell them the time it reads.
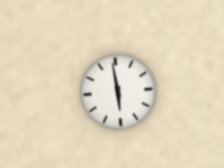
5:59
